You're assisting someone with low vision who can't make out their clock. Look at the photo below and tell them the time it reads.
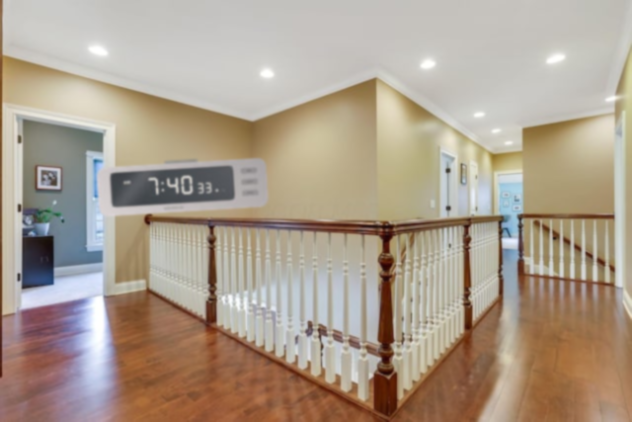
7:40
